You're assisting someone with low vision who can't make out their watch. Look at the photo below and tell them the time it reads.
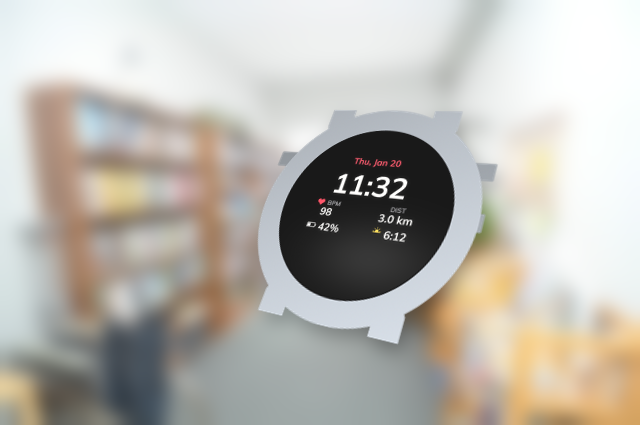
11:32
